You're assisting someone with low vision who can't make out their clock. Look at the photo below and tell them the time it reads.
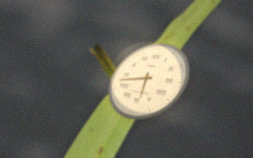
5:43
